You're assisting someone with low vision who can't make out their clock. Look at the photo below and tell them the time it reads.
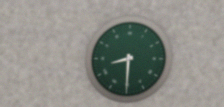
8:30
